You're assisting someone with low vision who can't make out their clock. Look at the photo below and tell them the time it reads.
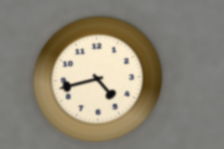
4:43
